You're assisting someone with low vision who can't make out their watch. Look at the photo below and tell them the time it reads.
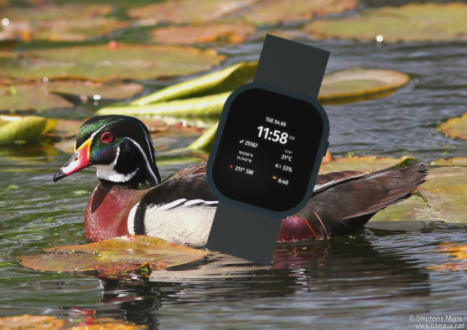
11:58
